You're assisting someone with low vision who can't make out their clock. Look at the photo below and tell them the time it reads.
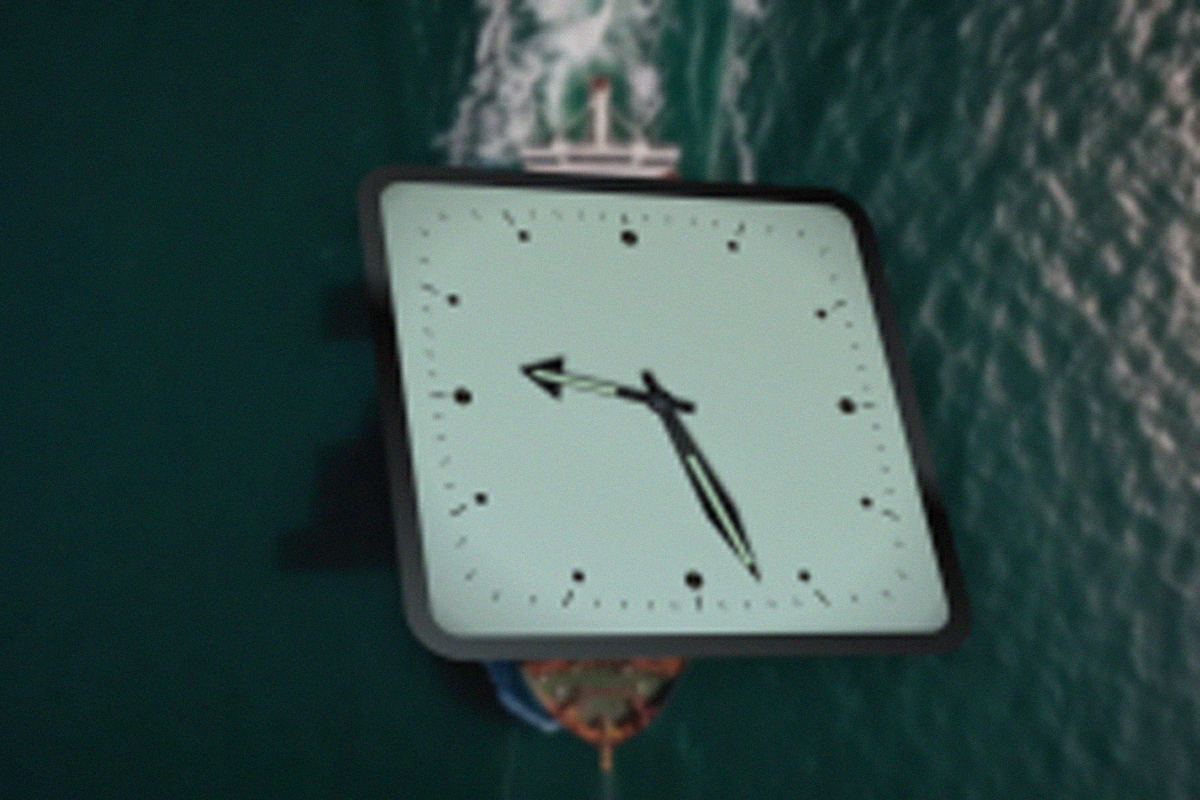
9:27
